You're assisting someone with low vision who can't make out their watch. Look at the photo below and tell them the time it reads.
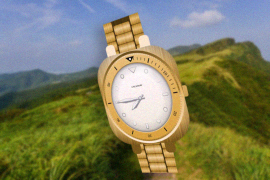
7:45
